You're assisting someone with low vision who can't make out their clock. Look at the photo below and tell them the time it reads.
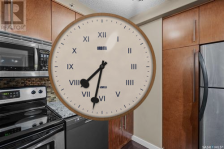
7:32
